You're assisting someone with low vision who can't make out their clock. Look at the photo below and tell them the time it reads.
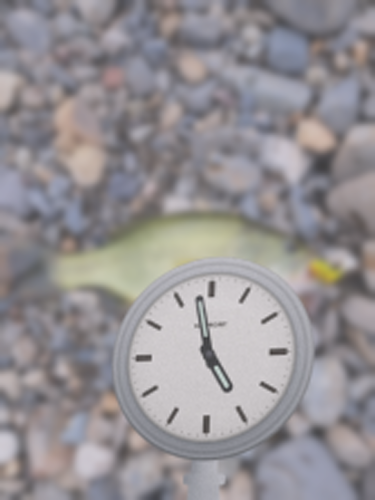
4:58
